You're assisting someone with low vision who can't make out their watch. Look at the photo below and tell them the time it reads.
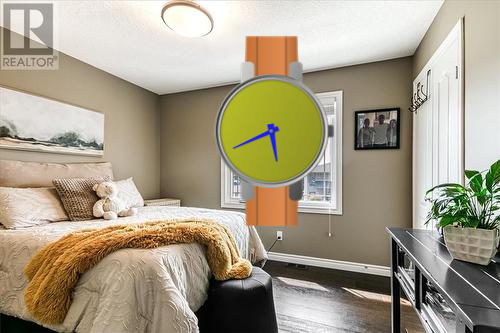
5:41
